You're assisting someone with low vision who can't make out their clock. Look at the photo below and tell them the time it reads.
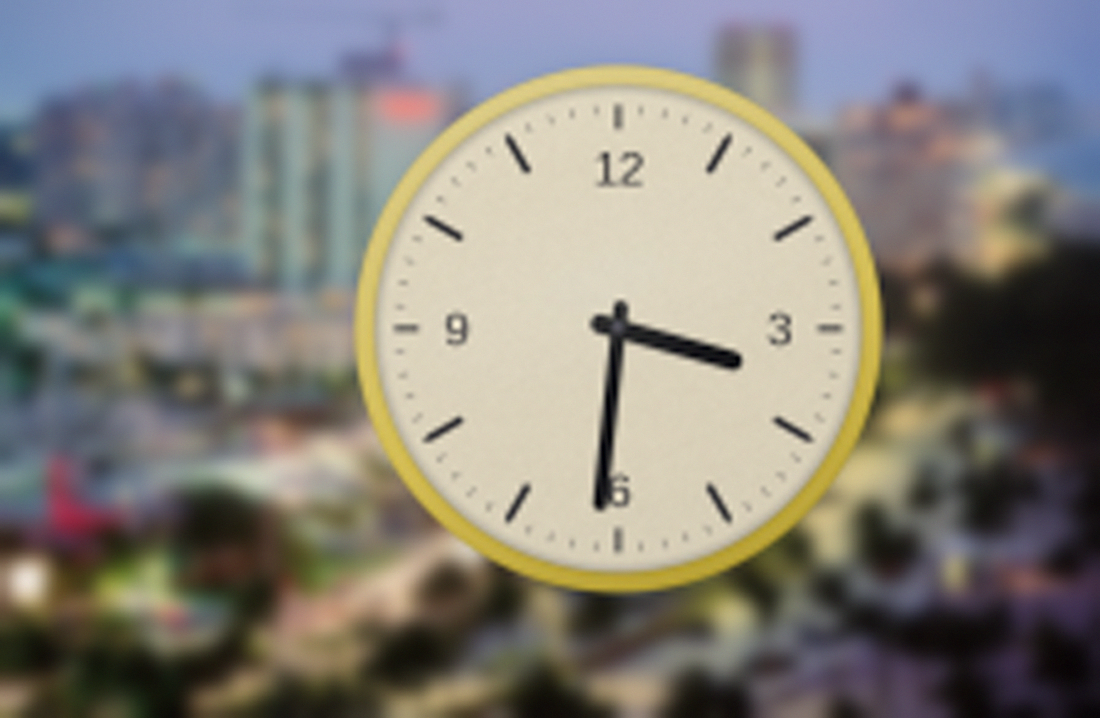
3:31
